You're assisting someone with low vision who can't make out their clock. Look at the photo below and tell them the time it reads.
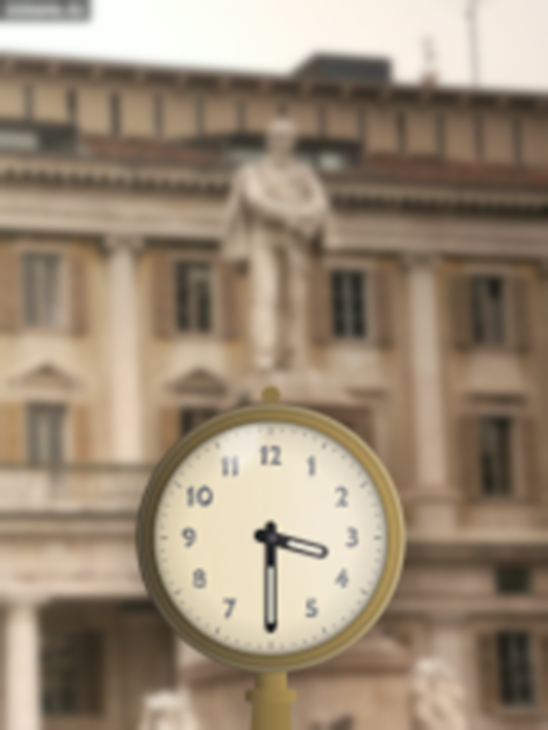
3:30
